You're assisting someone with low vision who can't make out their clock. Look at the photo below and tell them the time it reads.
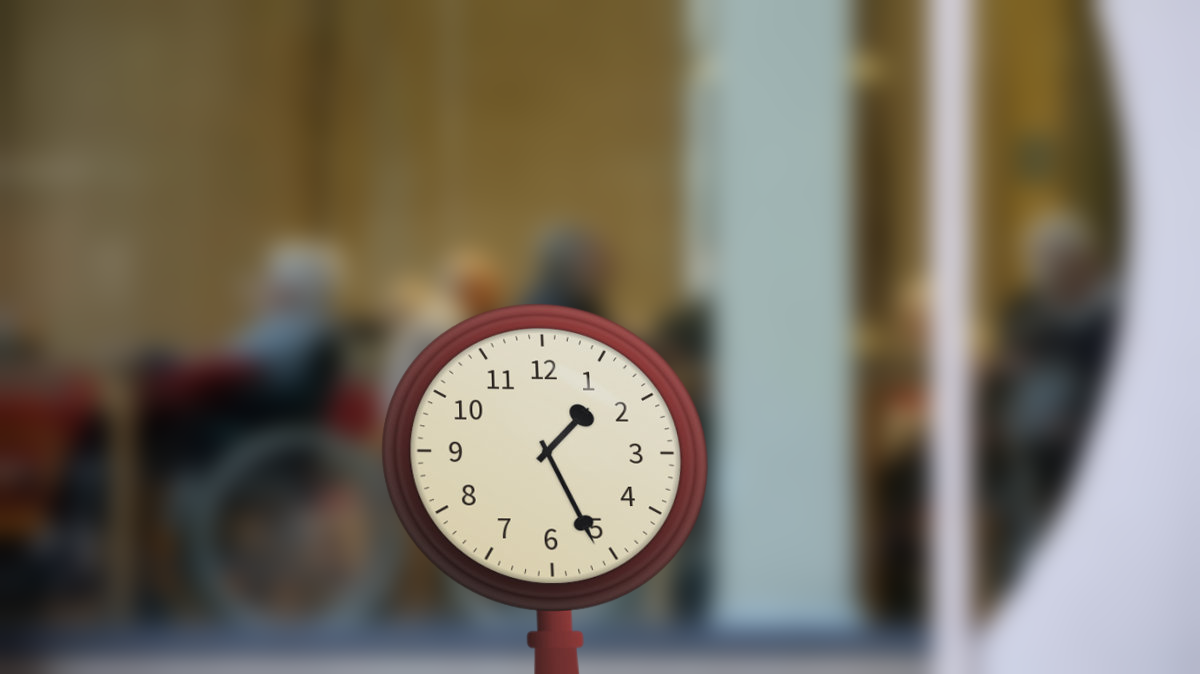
1:26
